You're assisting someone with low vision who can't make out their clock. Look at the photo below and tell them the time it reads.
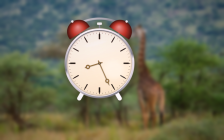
8:26
